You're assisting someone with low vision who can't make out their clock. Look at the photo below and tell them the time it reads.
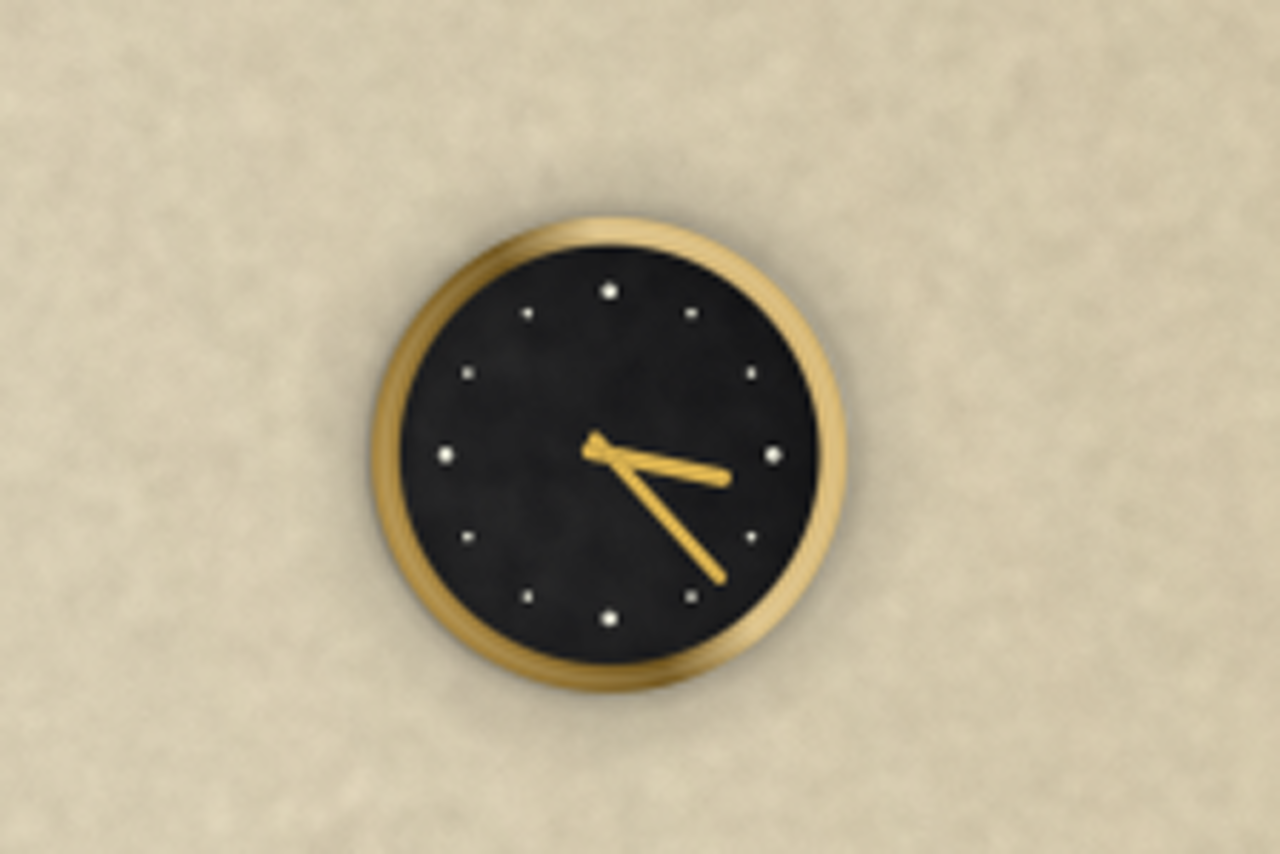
3:23
